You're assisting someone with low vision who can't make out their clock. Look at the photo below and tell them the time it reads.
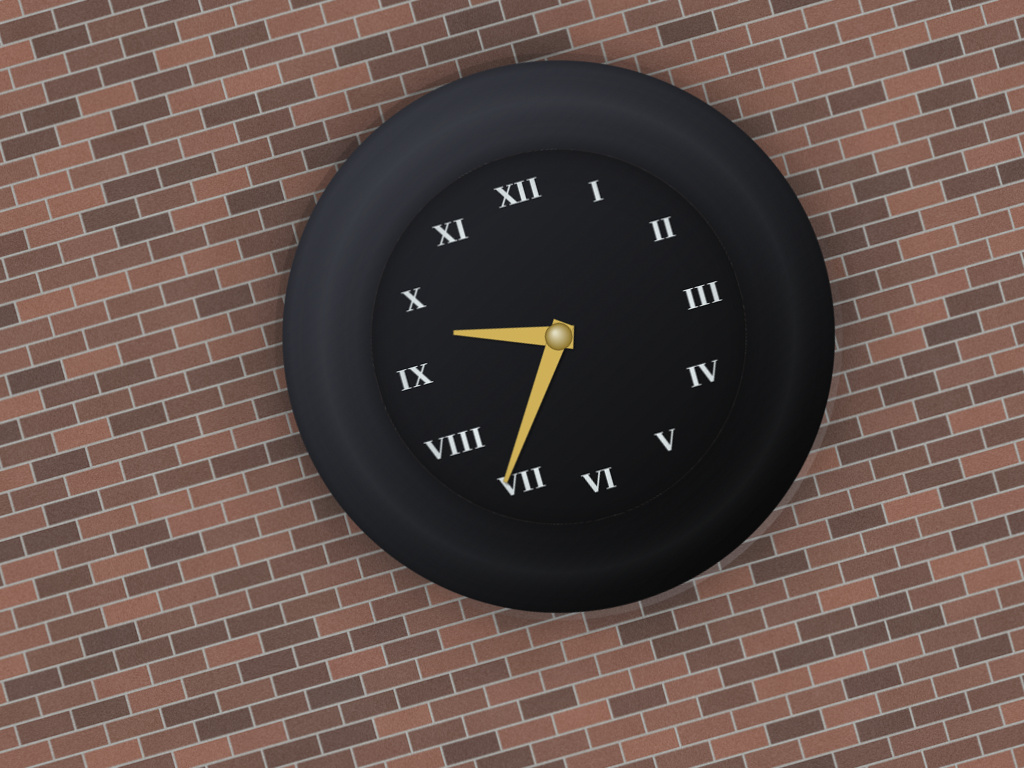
9:36
